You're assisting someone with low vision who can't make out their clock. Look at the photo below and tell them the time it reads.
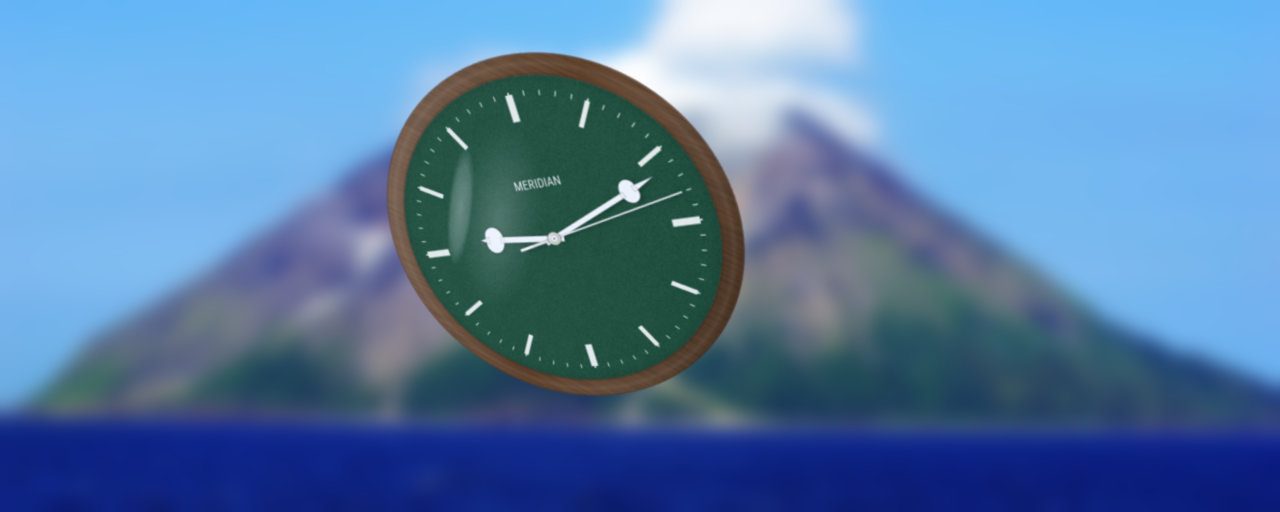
9:11:13
